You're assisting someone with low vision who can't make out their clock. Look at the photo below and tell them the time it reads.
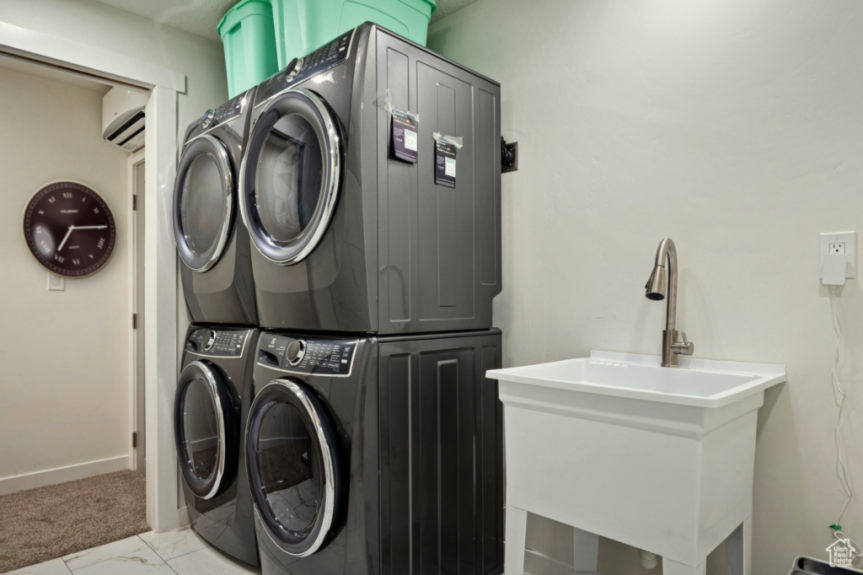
7:15
